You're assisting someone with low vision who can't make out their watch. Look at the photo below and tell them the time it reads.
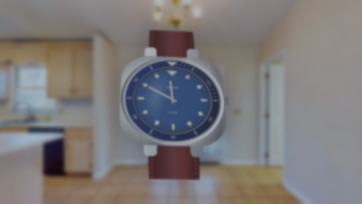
11:50
